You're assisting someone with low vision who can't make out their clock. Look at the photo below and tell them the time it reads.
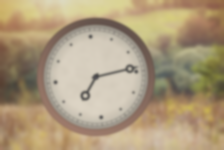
7:14
